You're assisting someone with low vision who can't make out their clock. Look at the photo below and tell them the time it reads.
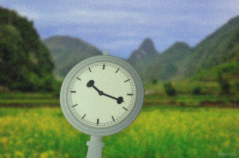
10:18
